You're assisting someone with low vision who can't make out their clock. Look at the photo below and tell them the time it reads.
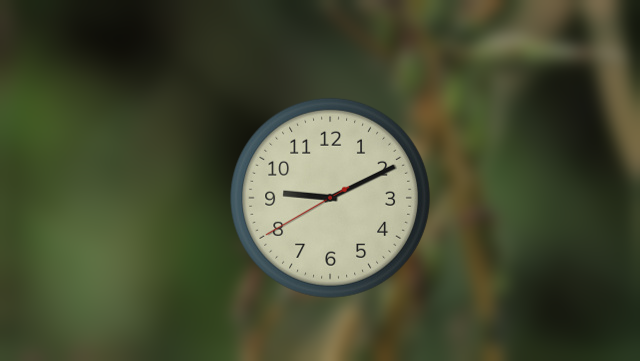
9:10:40
